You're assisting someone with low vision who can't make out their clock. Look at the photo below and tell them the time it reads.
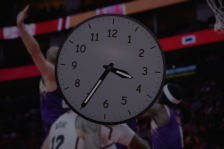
3:35
